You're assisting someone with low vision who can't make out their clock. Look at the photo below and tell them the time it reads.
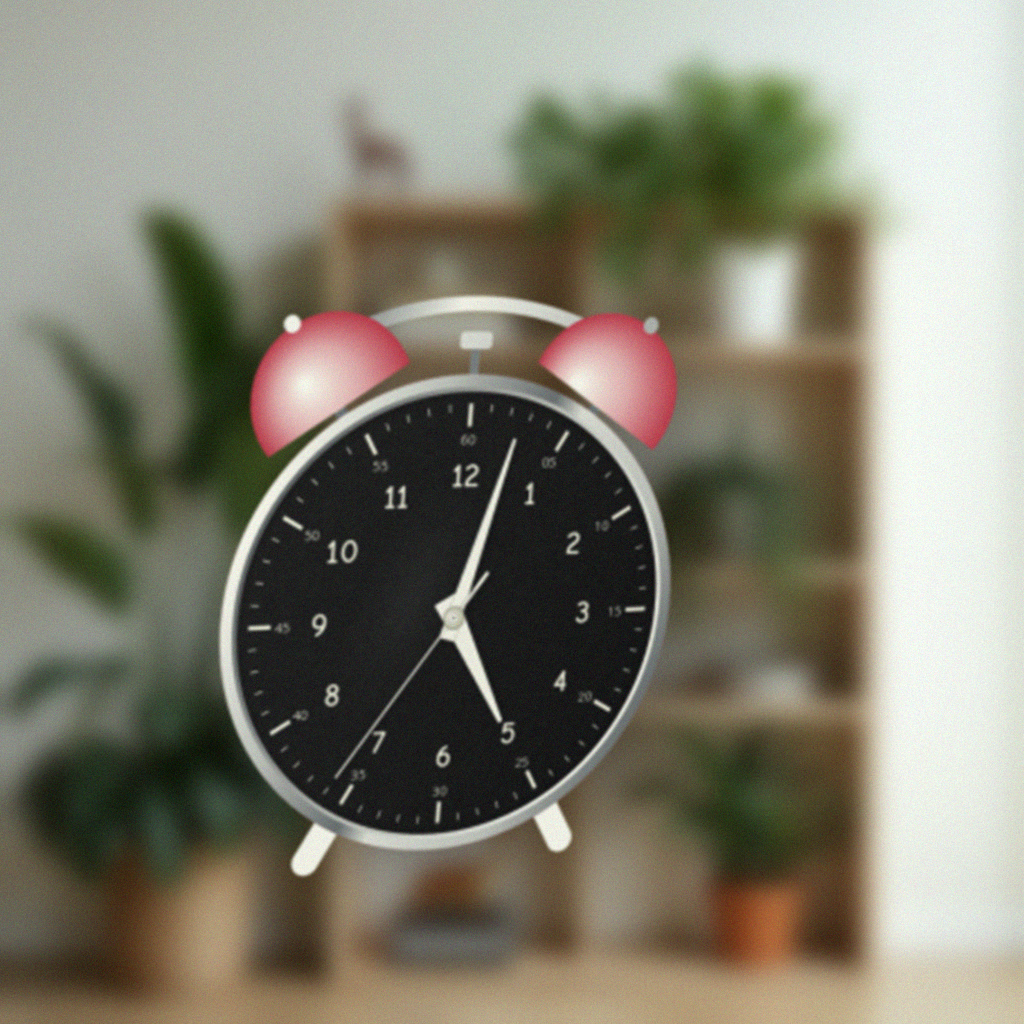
5:02:36
